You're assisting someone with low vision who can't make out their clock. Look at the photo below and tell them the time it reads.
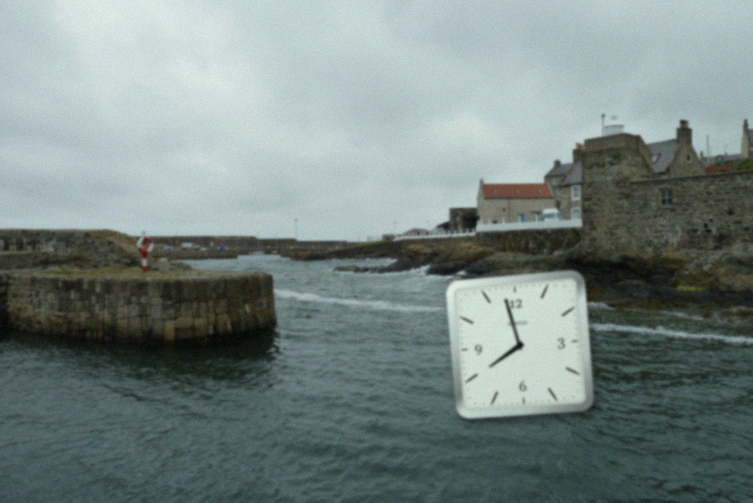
7:58
